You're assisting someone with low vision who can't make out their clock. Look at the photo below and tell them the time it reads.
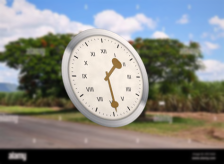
1:29
